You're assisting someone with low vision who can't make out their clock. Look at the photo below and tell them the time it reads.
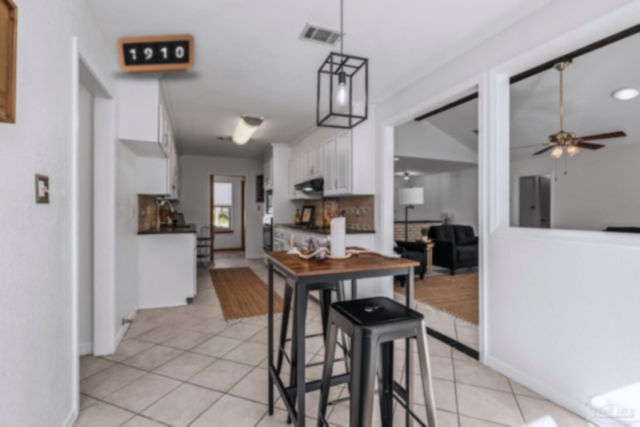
19:10
